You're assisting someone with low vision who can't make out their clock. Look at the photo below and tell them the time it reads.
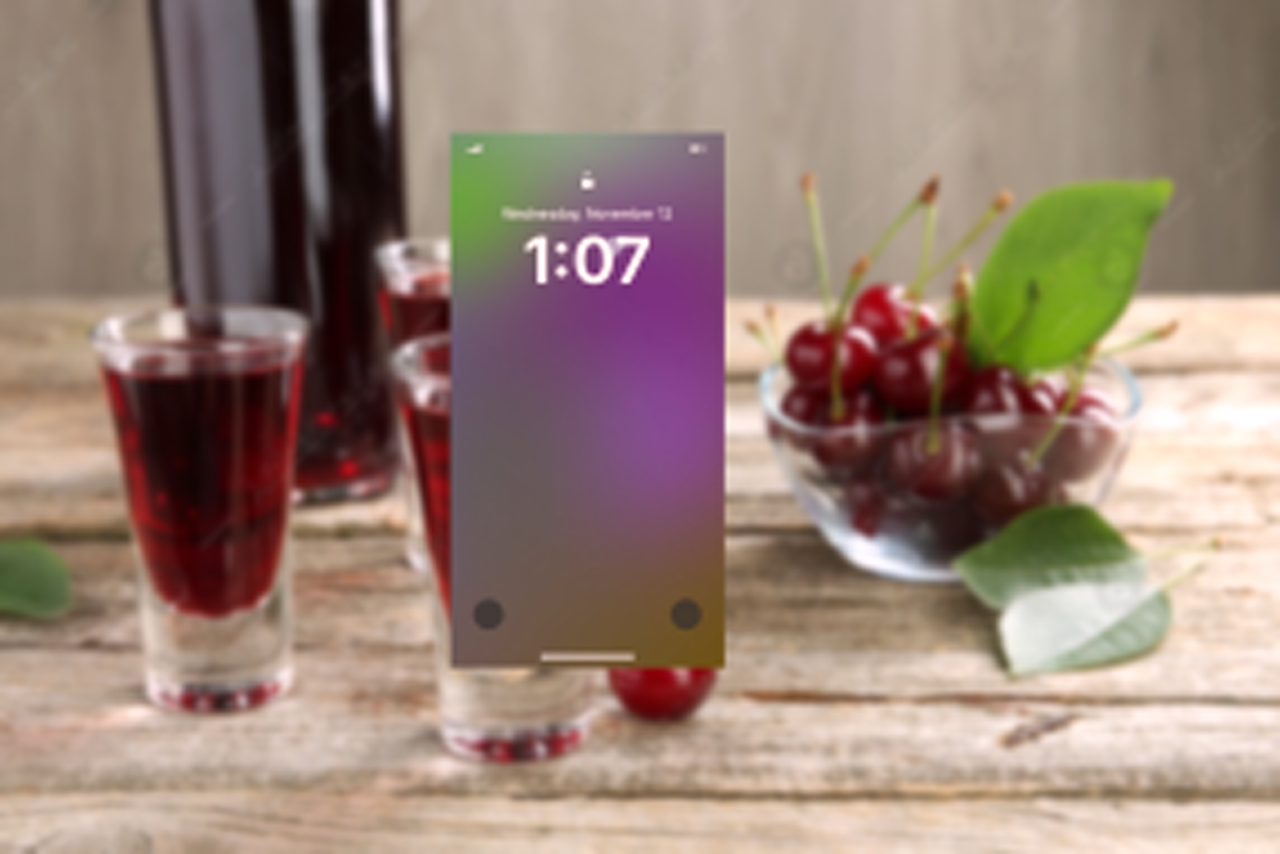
1:07
